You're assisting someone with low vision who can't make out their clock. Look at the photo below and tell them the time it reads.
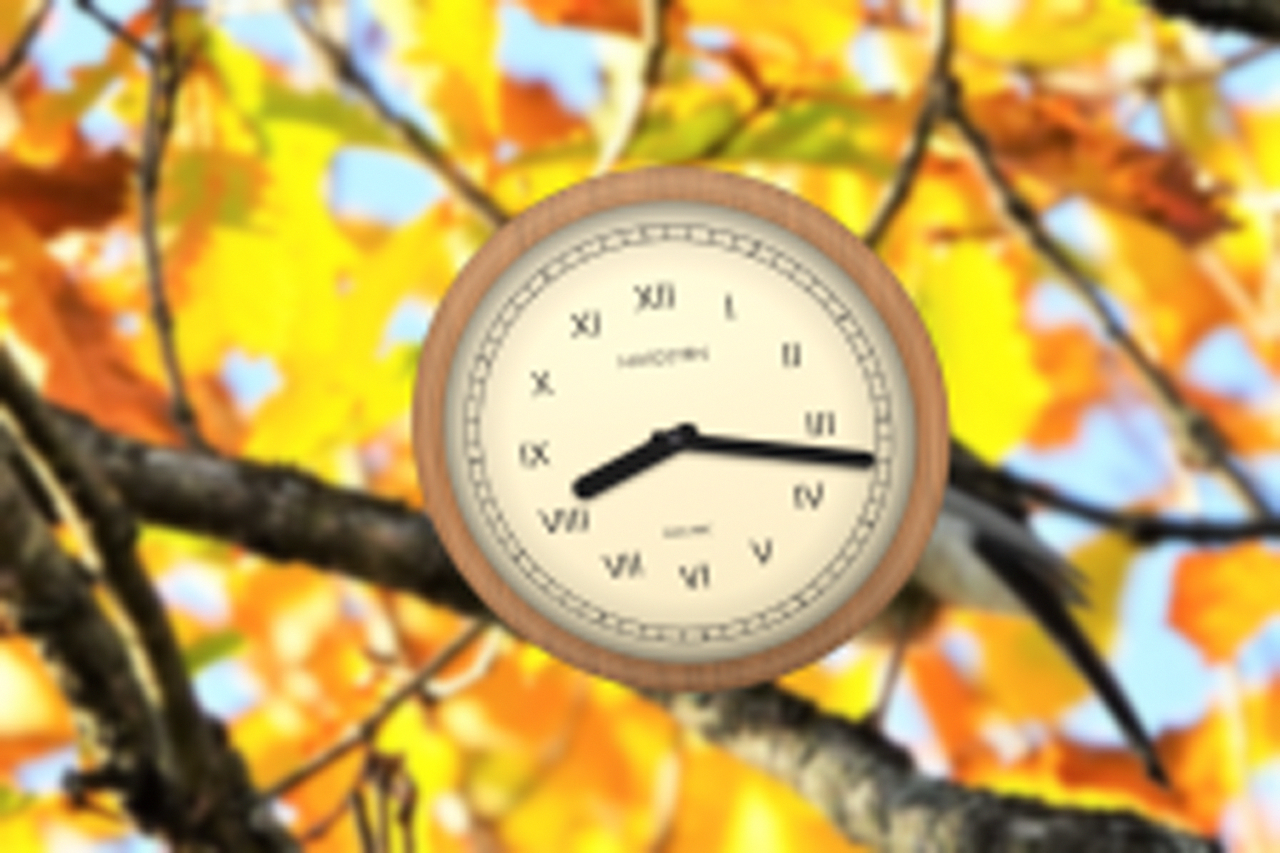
8:17
